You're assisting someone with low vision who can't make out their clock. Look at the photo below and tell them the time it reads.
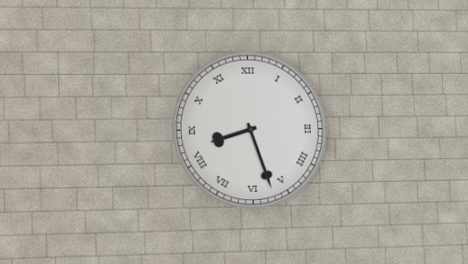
8:27
